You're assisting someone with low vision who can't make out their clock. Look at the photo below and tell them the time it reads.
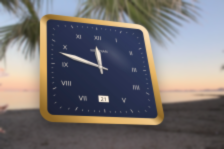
11:48
